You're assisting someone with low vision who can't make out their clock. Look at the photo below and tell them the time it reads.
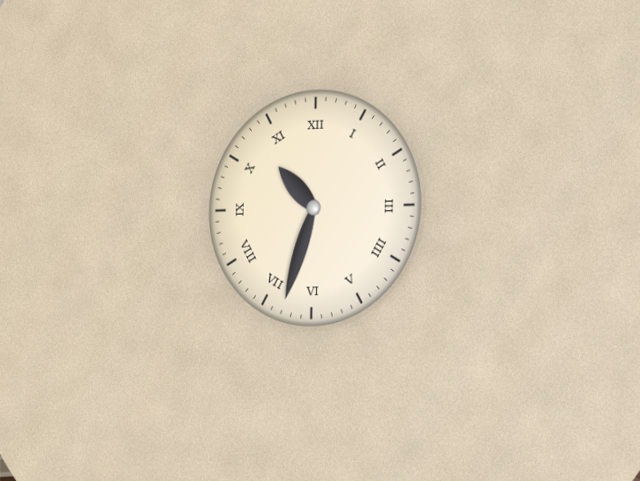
10:33
